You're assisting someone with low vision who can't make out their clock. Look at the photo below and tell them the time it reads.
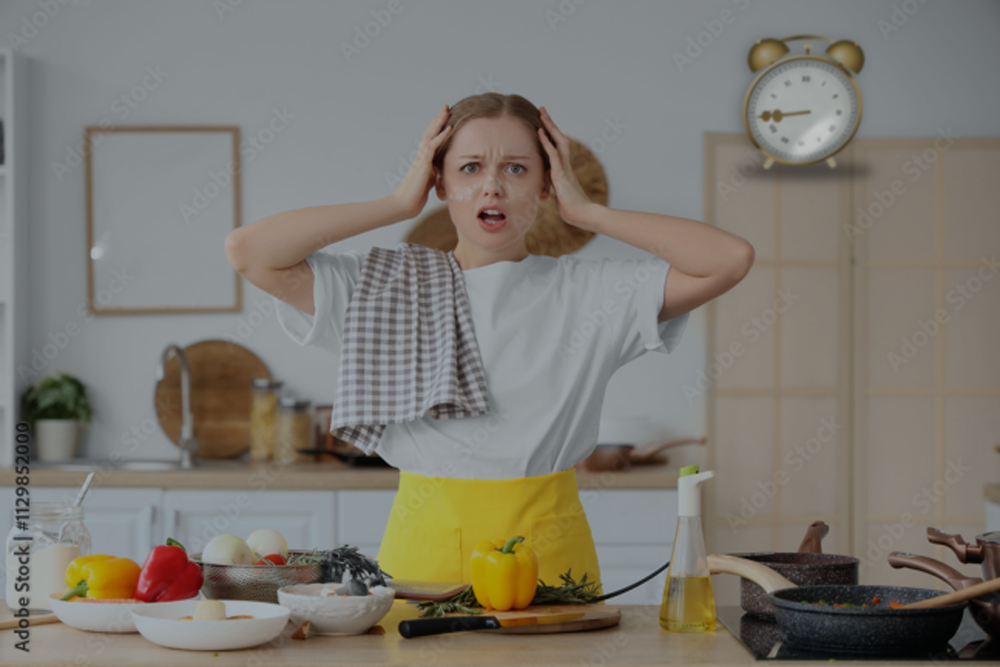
8:44
